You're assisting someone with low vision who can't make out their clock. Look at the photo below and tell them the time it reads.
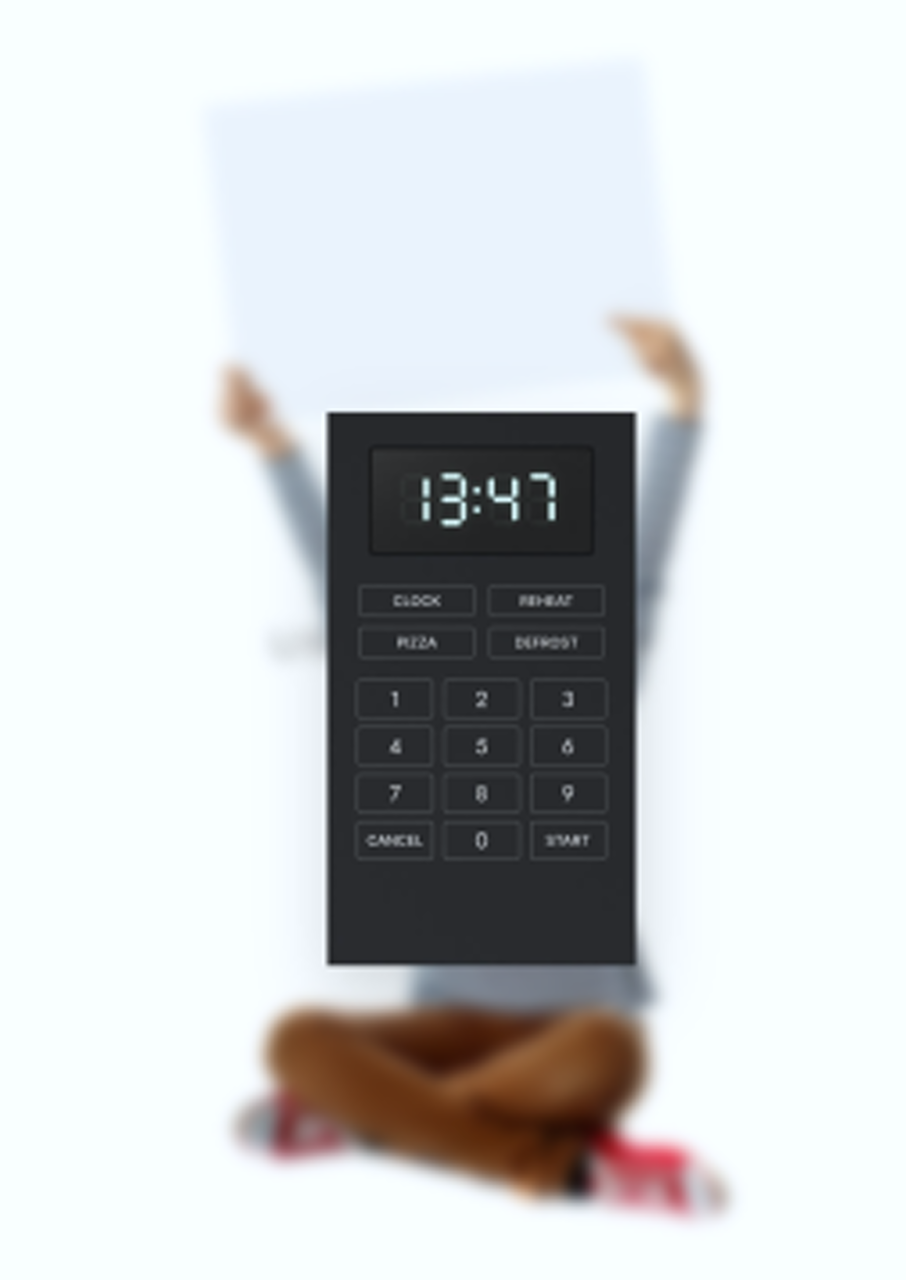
13:47
